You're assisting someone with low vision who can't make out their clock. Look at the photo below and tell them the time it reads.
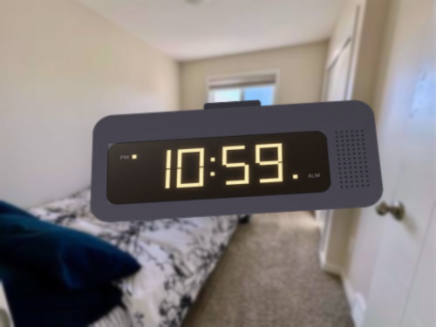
10:59
